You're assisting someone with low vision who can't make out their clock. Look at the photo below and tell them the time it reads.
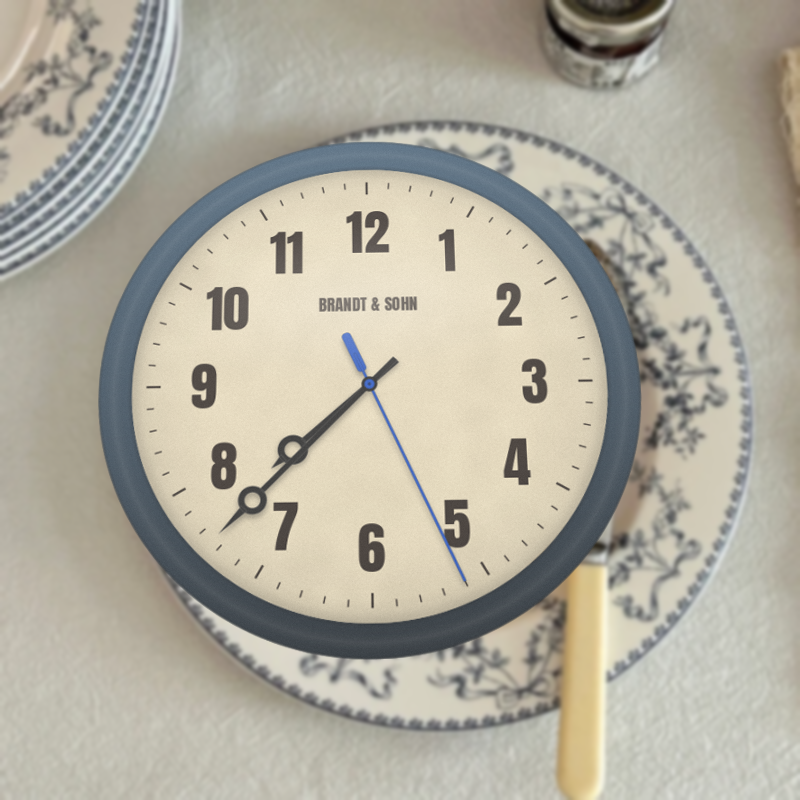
7:37:26
